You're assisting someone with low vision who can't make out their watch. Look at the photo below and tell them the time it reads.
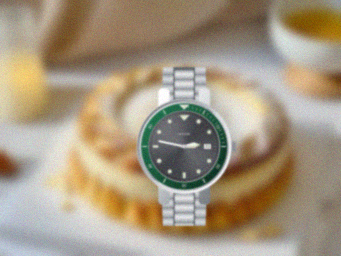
2:47
